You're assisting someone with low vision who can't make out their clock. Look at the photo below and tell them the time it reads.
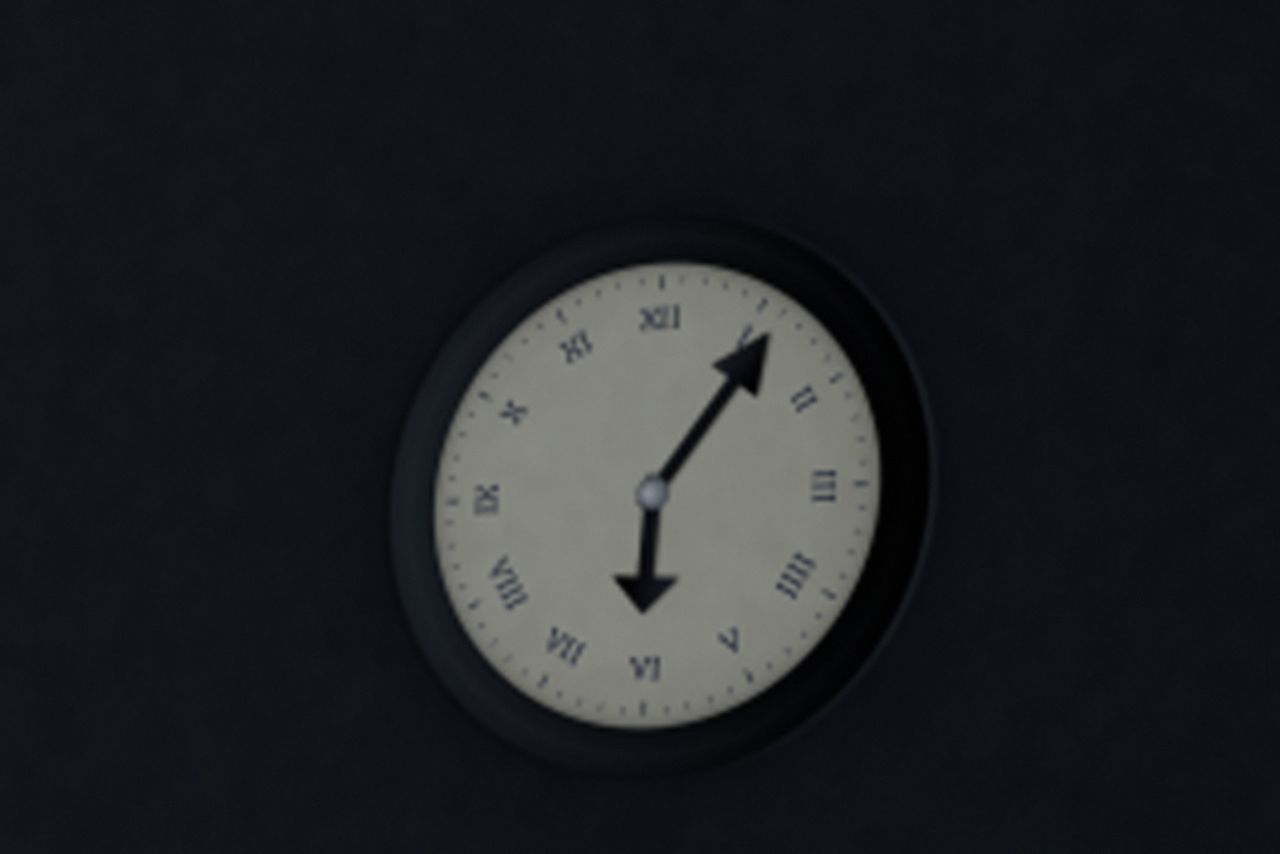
6:06
